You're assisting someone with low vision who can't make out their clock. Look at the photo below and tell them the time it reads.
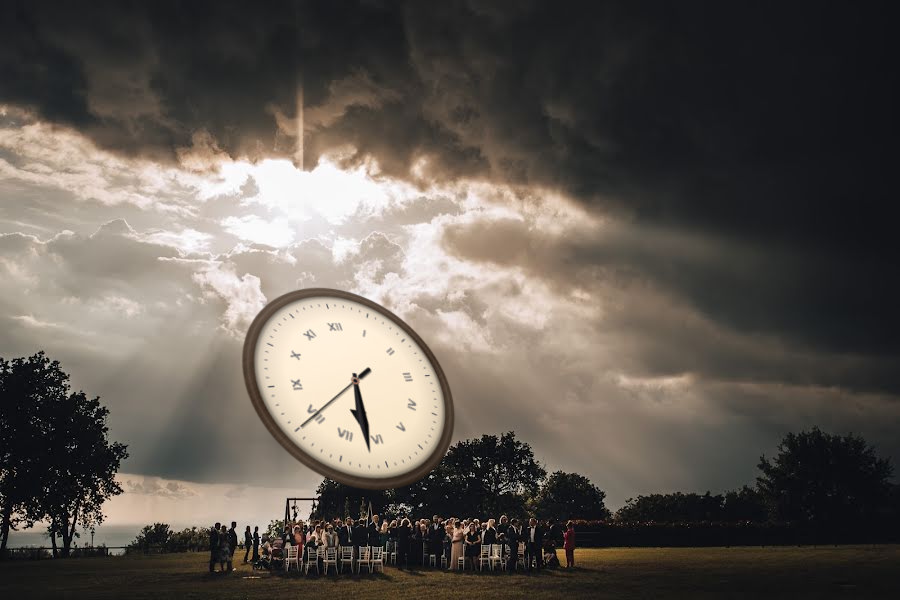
6:31:40
